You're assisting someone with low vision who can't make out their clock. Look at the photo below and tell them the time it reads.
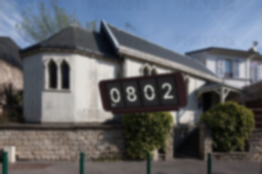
8:02
